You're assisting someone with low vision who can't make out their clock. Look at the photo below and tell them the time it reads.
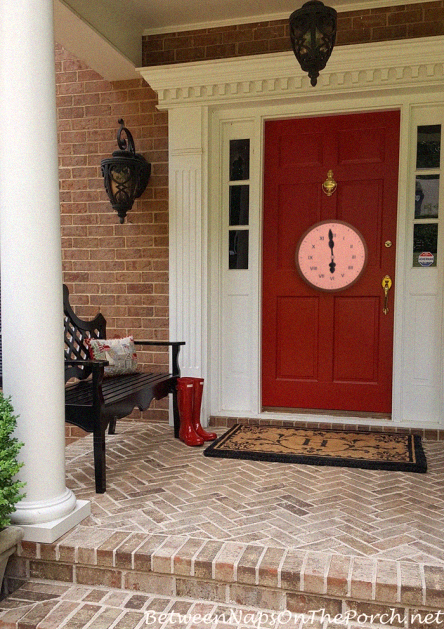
5:59
